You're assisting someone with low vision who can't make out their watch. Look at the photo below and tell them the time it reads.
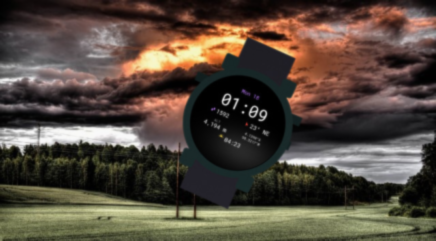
1:09
